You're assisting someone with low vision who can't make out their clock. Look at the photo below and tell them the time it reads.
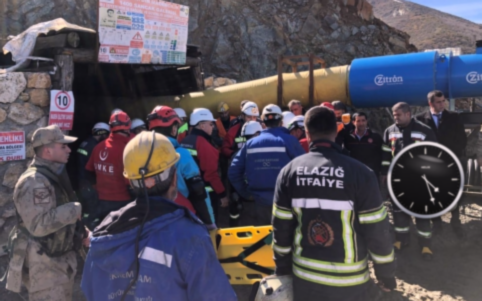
4:27
